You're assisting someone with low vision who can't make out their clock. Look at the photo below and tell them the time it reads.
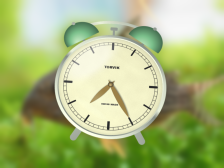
7:25
